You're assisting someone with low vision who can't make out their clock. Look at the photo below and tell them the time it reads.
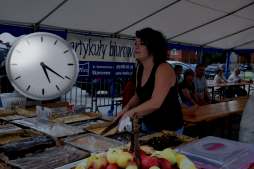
5:21
